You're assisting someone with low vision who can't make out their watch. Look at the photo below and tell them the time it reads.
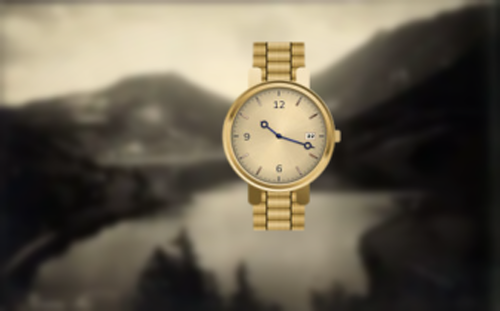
10:18
